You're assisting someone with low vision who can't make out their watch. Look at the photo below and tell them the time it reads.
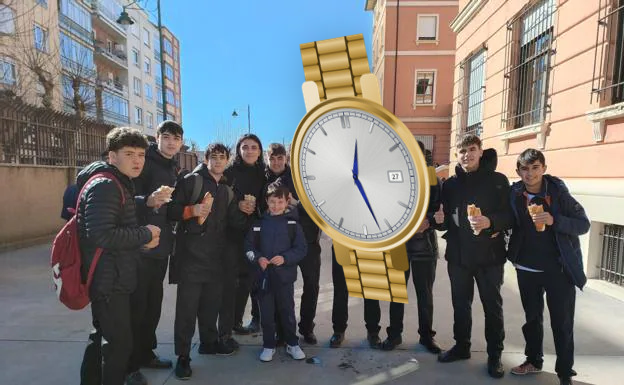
12:27
